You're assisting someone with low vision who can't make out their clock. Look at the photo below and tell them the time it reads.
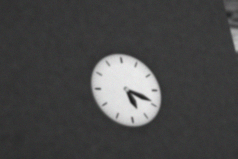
5:19
